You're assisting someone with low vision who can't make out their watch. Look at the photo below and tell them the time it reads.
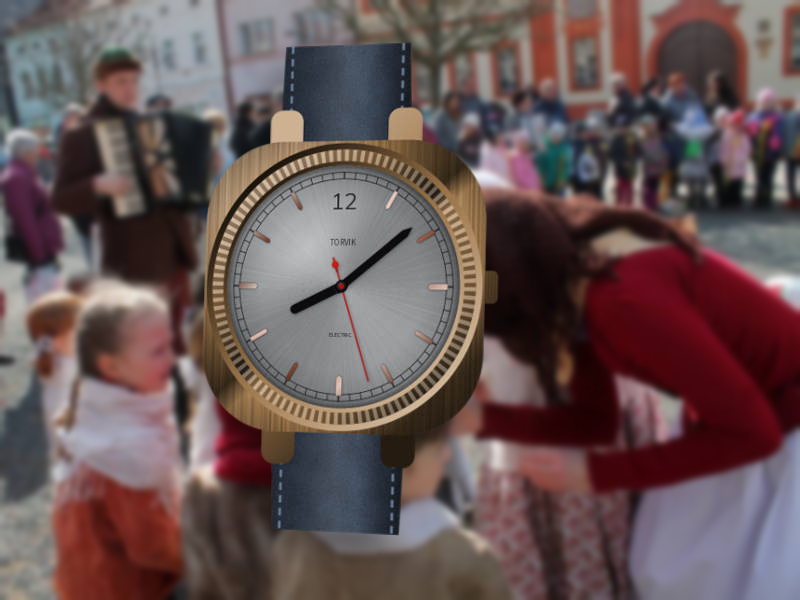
8:08:27
